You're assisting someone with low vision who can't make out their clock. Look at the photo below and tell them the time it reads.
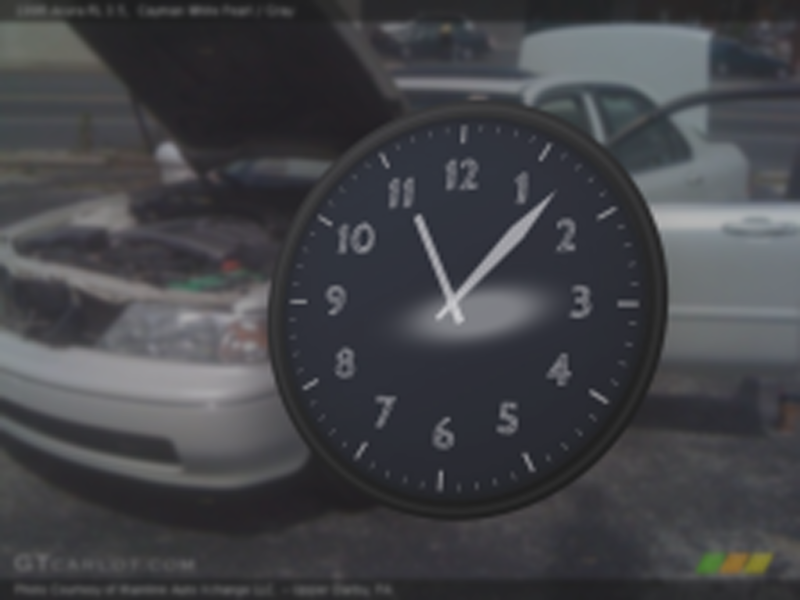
11:07
